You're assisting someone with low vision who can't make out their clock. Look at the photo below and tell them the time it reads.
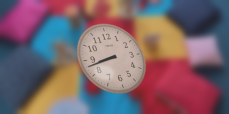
8:43
